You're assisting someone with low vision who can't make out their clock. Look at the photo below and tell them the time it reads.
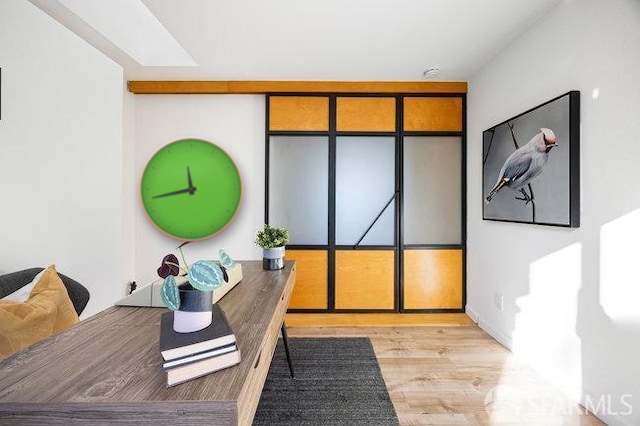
11:43
